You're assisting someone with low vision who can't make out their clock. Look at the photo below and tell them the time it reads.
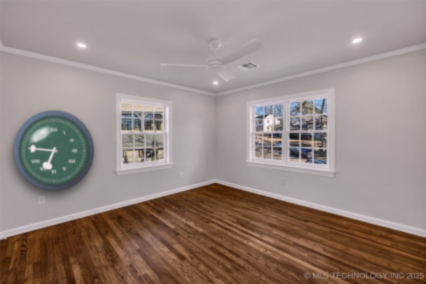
6:46
